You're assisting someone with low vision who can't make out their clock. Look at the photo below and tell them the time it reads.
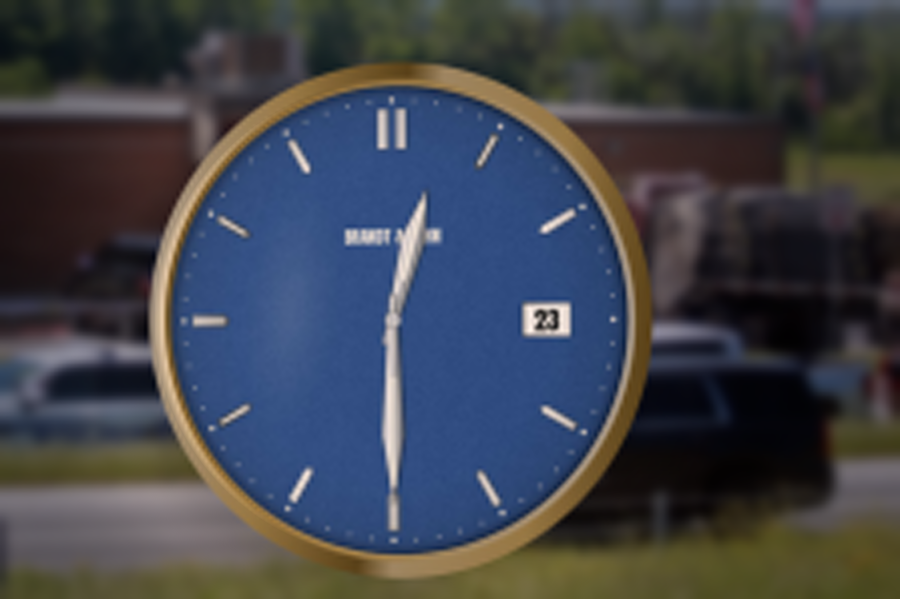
12:30
